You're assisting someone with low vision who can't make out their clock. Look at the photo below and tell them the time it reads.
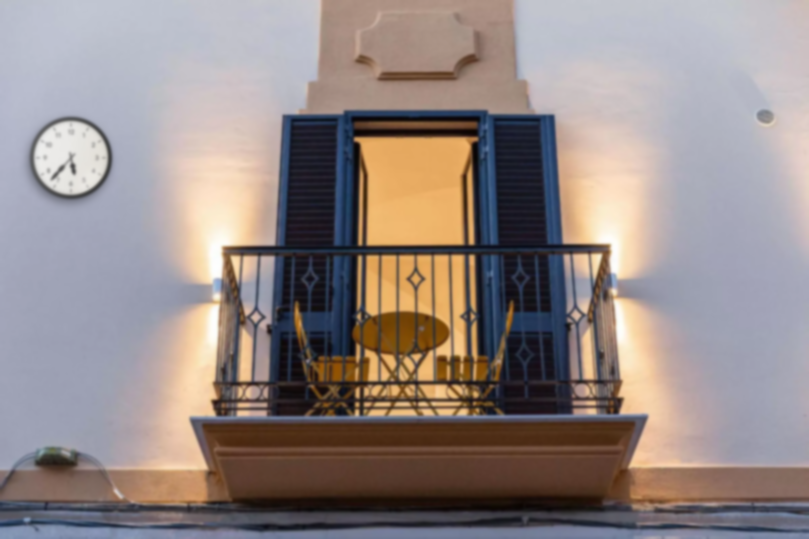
5:37
